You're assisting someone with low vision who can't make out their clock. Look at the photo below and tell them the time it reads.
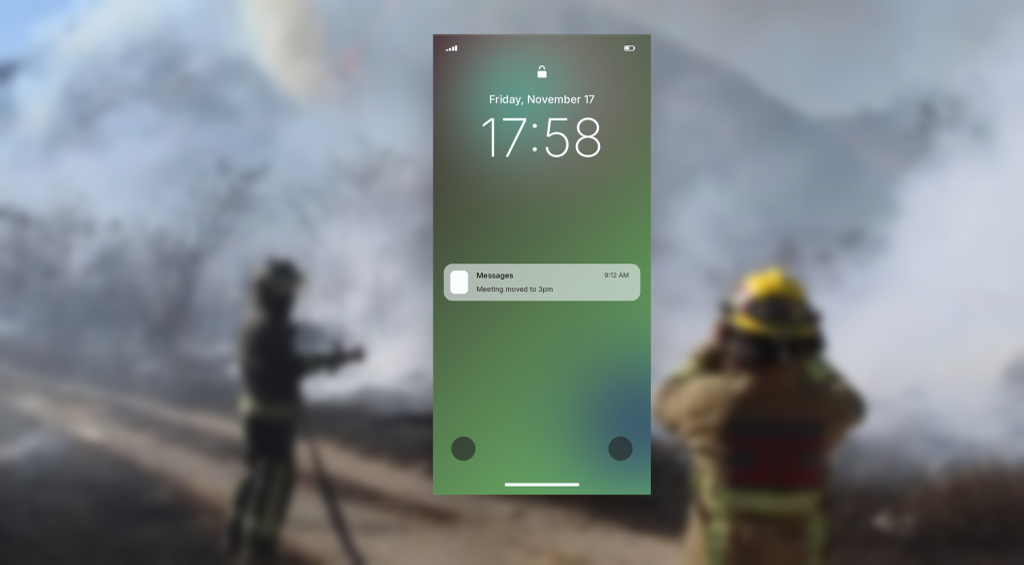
17:58
